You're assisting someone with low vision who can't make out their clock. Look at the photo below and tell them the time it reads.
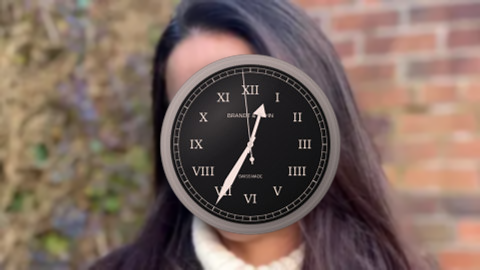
12:34:59
